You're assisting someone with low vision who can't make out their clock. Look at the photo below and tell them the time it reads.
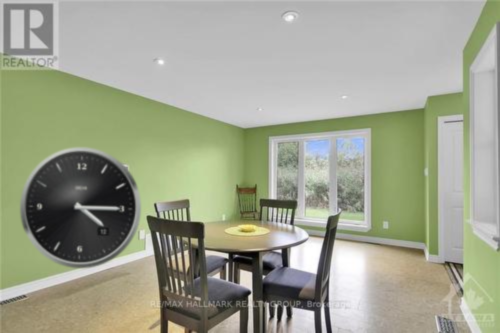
4:15
